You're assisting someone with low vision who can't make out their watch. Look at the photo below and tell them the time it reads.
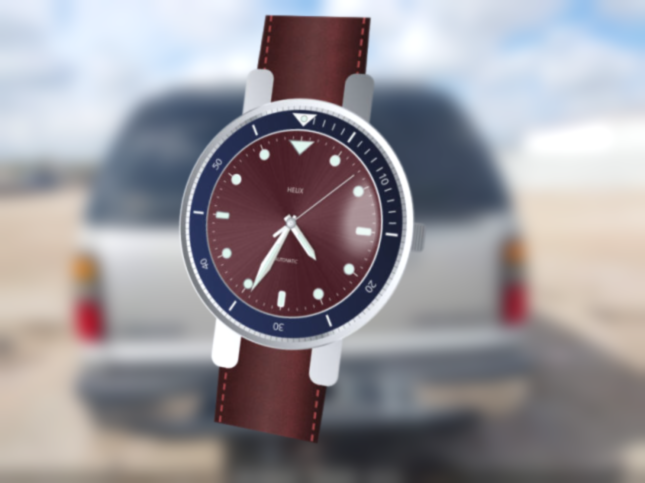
4:34:08
